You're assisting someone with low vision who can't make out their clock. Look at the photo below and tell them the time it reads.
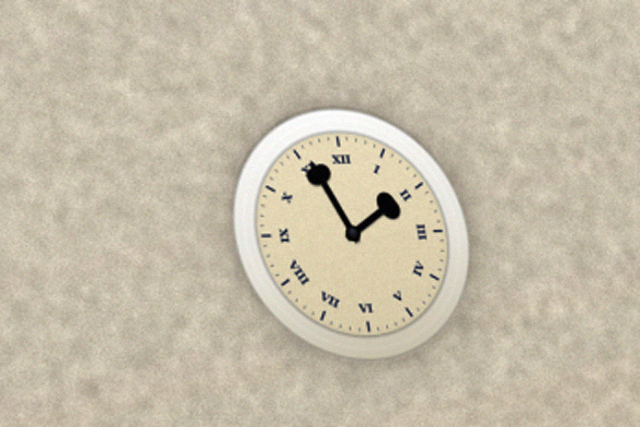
1:56
